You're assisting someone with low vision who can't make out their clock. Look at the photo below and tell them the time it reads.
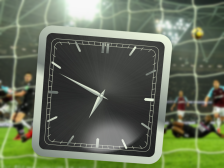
6:49
